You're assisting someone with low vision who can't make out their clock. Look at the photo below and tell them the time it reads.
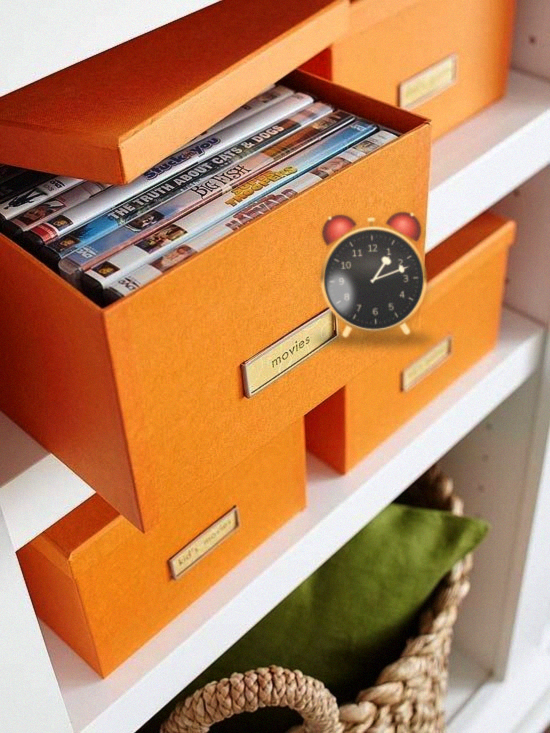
1:12
